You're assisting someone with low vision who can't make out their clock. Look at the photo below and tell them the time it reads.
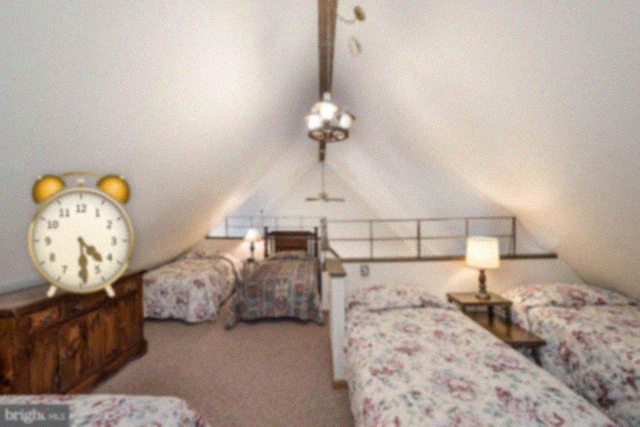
4:29
